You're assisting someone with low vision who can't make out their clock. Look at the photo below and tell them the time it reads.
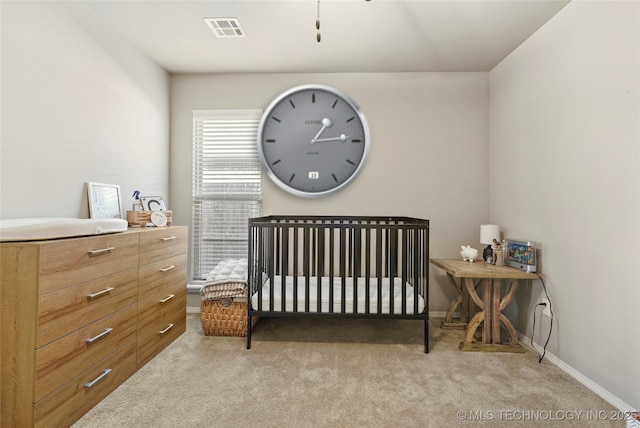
1:14
